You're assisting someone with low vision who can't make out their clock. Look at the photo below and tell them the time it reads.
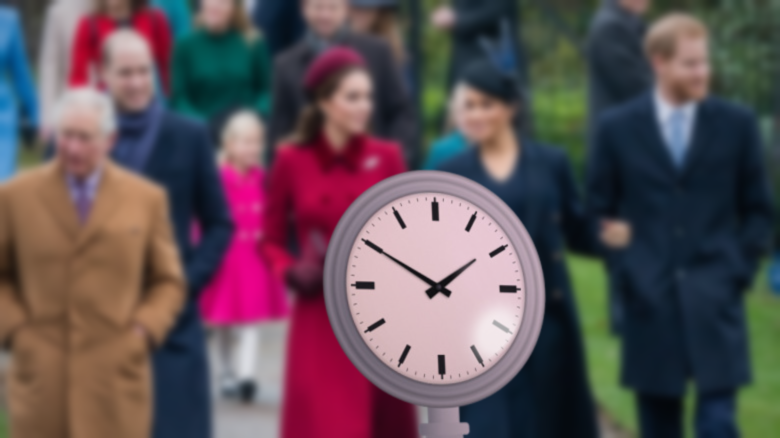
1:50
